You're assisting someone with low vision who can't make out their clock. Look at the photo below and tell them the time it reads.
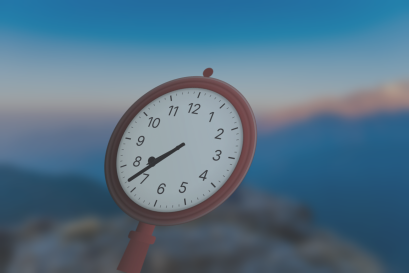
7:37
